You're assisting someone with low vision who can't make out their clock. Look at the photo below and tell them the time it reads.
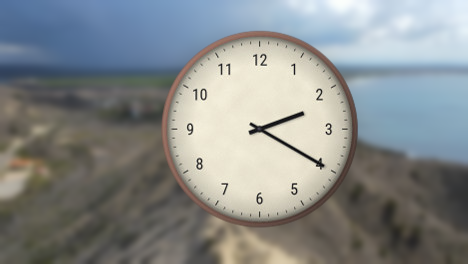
2:20
